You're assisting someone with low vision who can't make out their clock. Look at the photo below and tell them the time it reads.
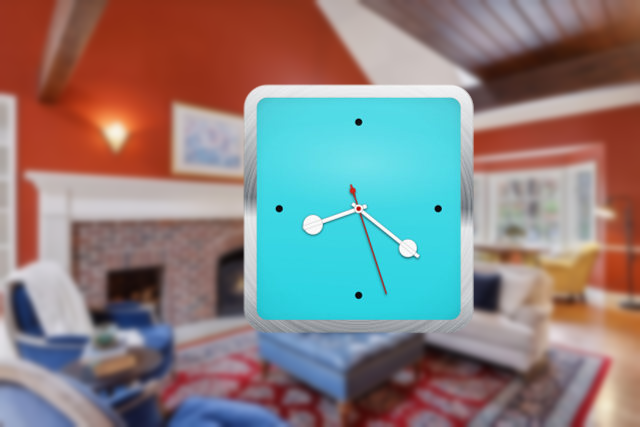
8:21:27
